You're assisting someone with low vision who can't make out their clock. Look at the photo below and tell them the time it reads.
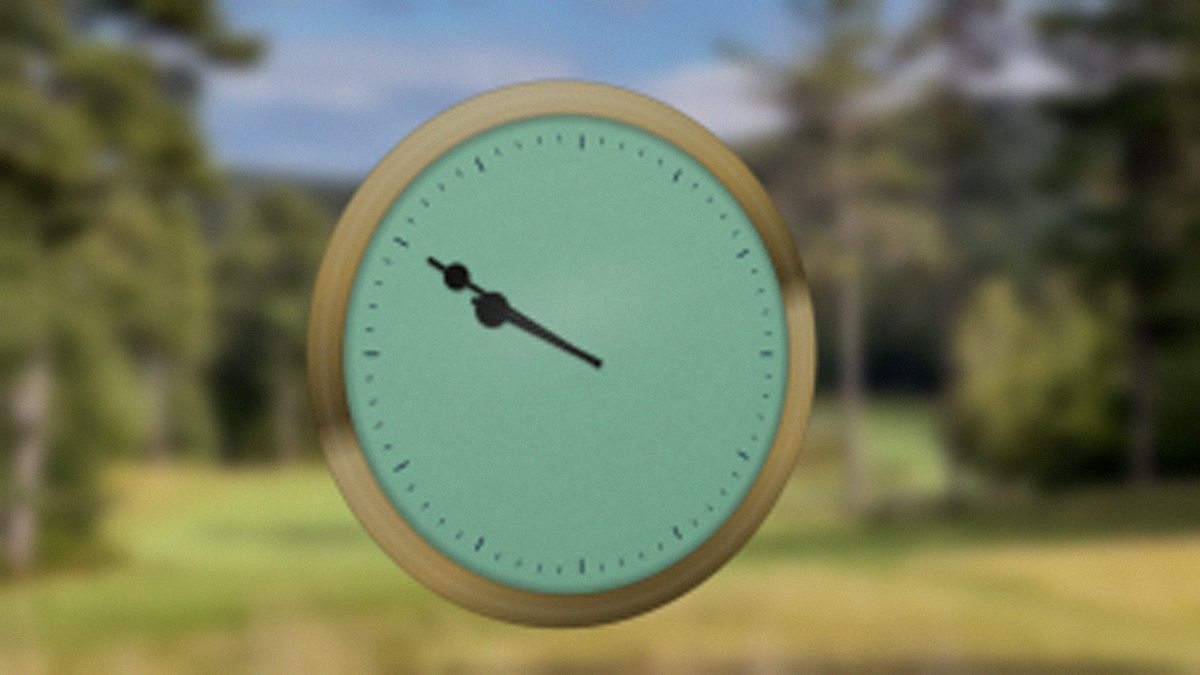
9:50
